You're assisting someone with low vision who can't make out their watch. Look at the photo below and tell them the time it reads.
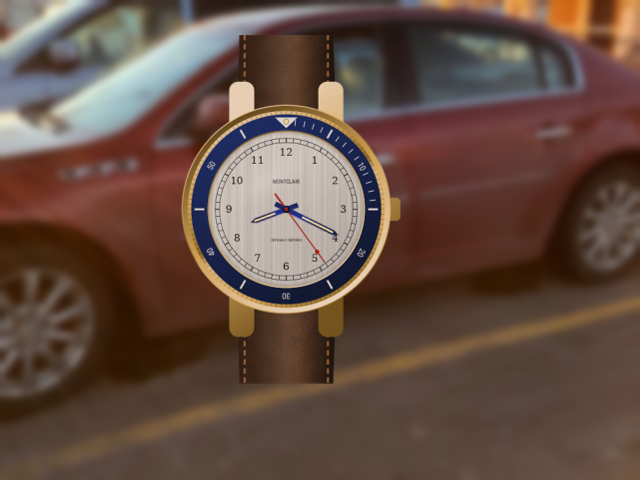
8:19:24
